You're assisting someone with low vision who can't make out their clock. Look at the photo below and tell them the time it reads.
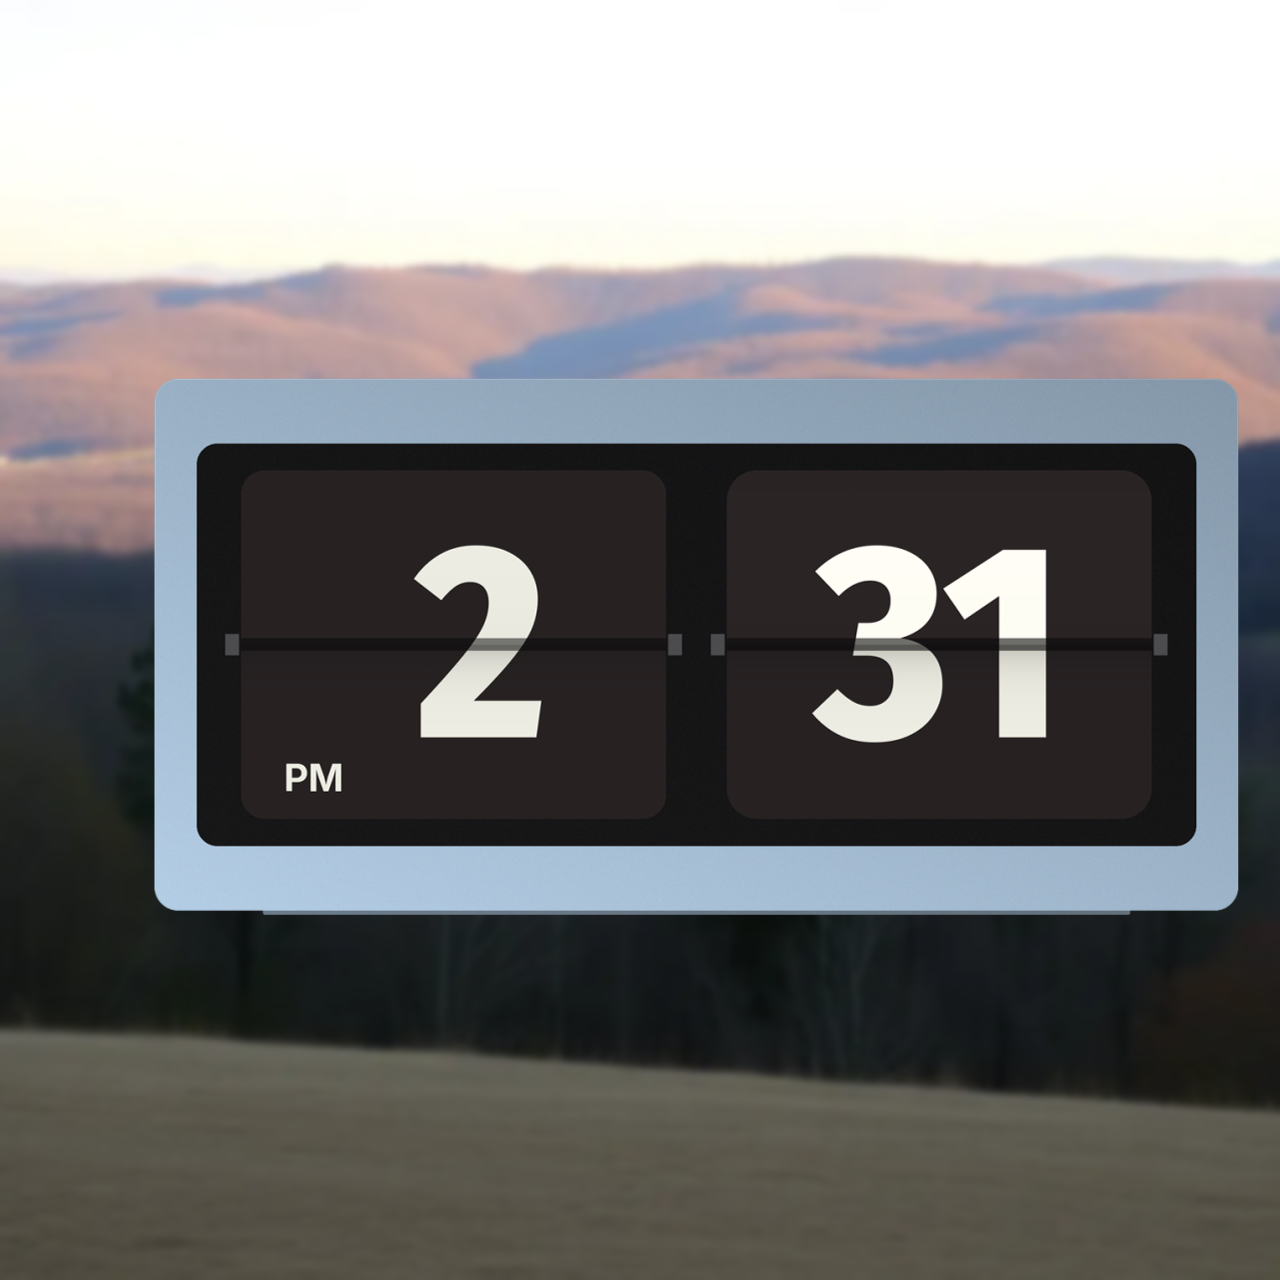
2:31
